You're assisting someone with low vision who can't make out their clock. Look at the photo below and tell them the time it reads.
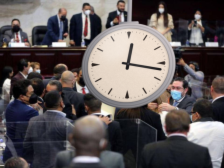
12:17
